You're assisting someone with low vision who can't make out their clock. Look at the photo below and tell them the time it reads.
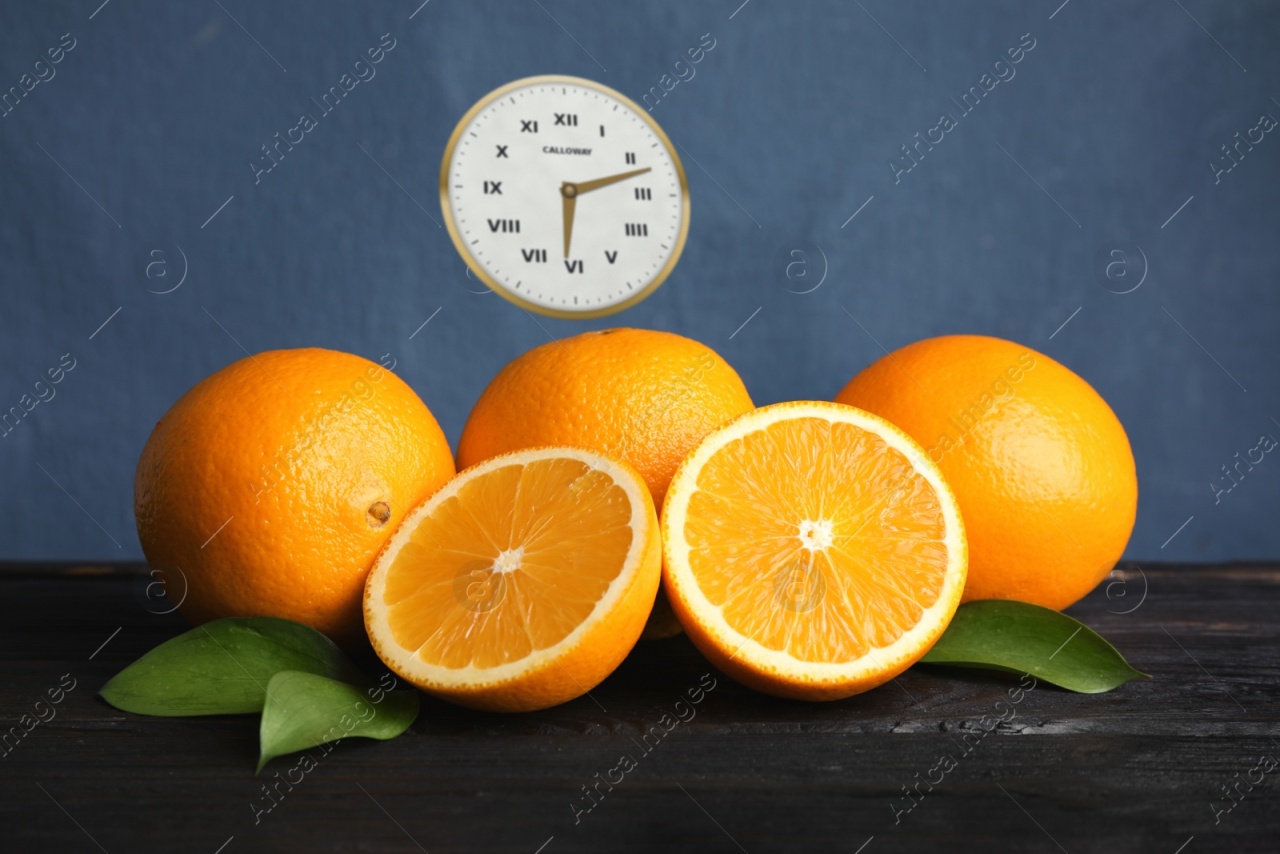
6:12
